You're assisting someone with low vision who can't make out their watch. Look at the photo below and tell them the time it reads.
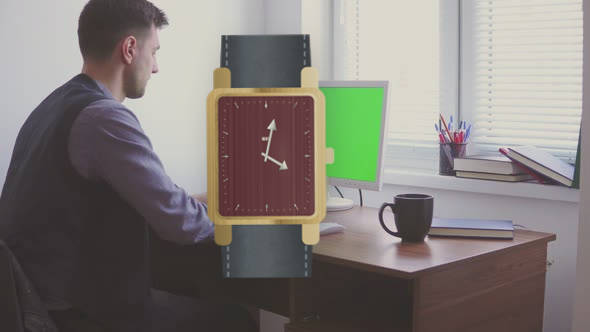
4:02
